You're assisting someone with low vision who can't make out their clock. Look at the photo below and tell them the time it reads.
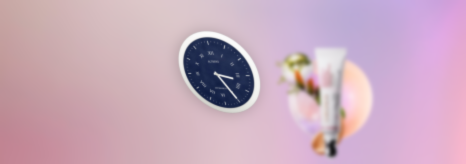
3:25
